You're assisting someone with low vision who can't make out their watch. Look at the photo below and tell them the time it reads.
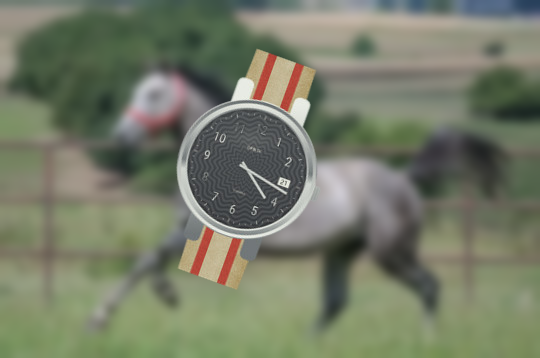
4:17
